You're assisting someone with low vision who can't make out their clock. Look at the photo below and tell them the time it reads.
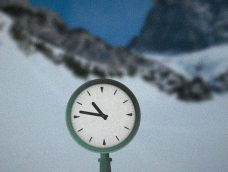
10:47
